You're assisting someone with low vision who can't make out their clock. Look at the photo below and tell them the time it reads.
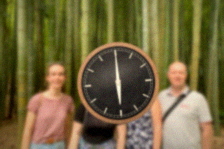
6:00
